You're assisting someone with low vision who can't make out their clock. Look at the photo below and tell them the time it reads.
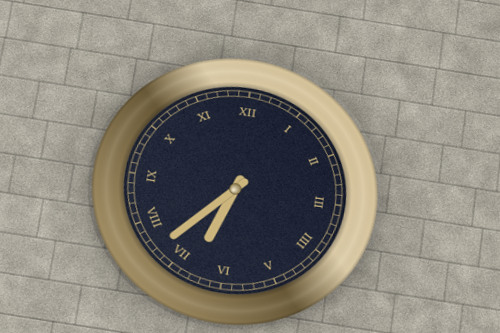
6:37
